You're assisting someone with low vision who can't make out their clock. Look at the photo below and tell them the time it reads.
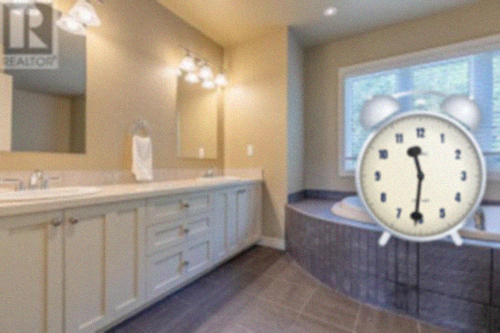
11:31
